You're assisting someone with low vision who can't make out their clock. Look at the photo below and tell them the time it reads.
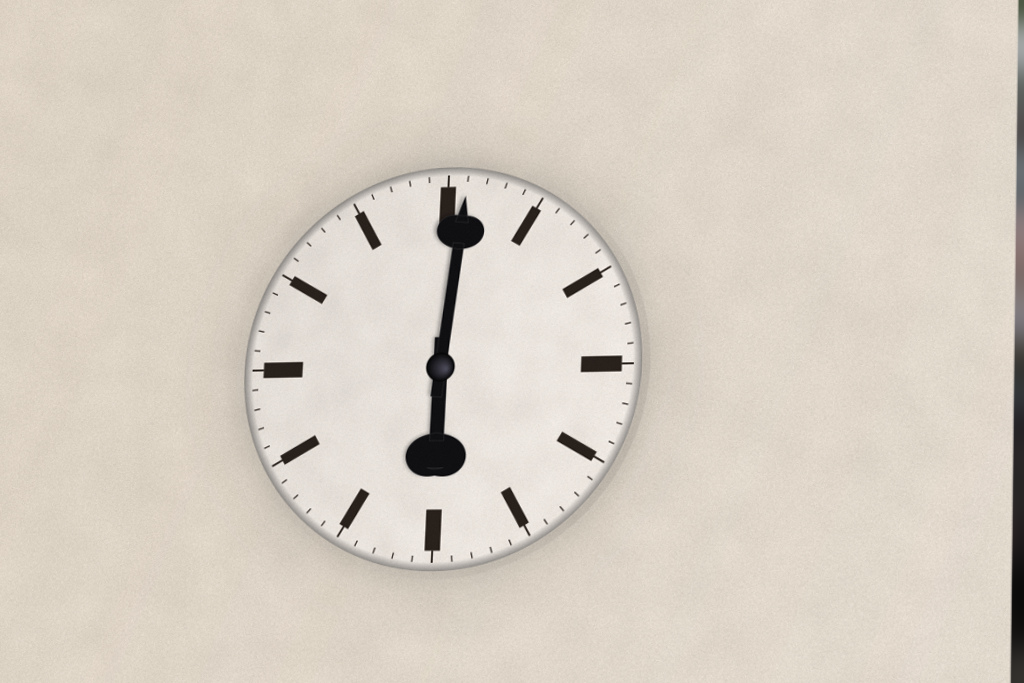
6:01
